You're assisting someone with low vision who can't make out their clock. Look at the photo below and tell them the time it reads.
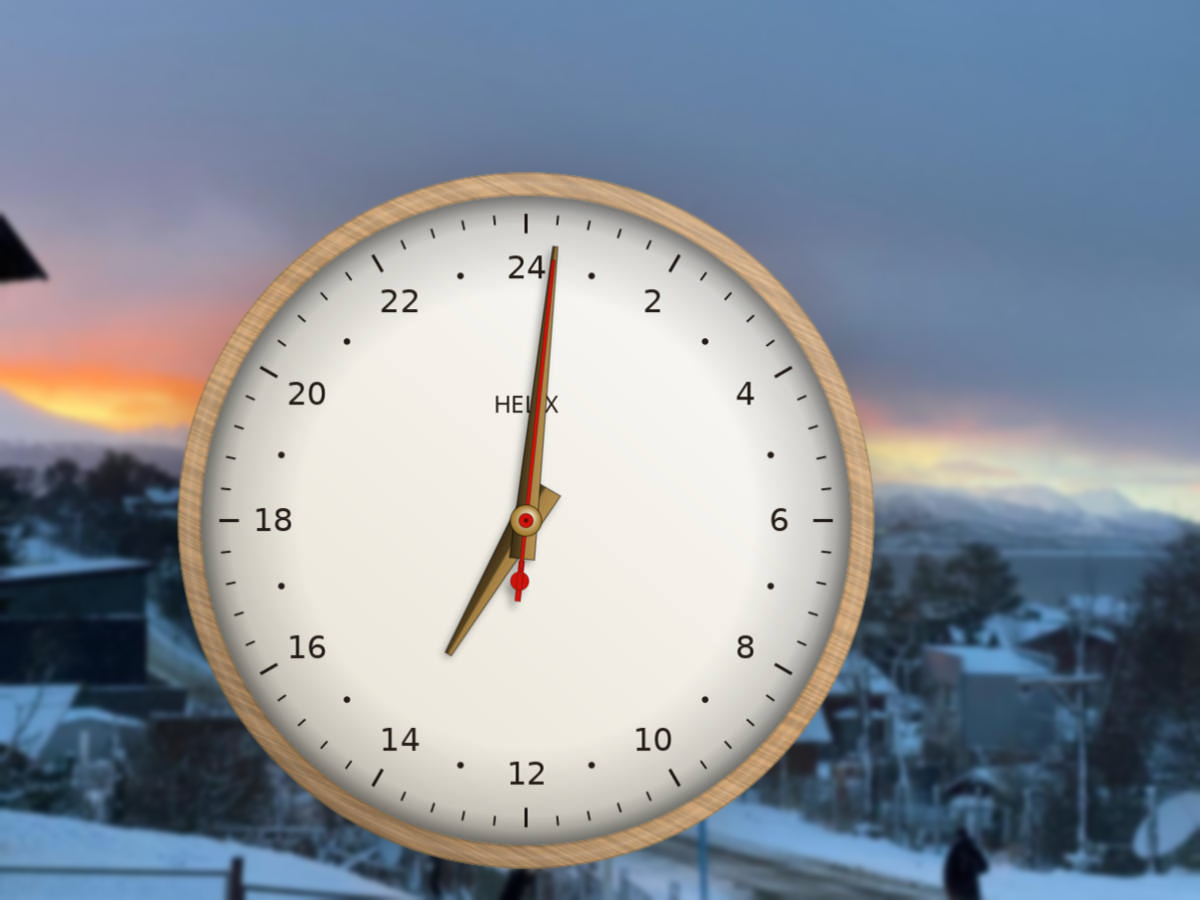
14:01:01
